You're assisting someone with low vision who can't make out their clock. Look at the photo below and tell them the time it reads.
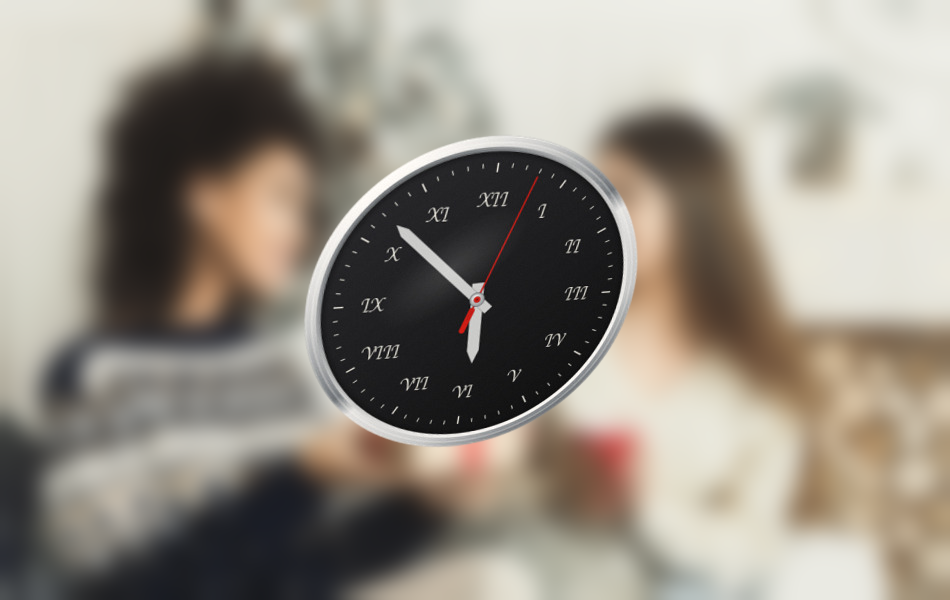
5:52:03
